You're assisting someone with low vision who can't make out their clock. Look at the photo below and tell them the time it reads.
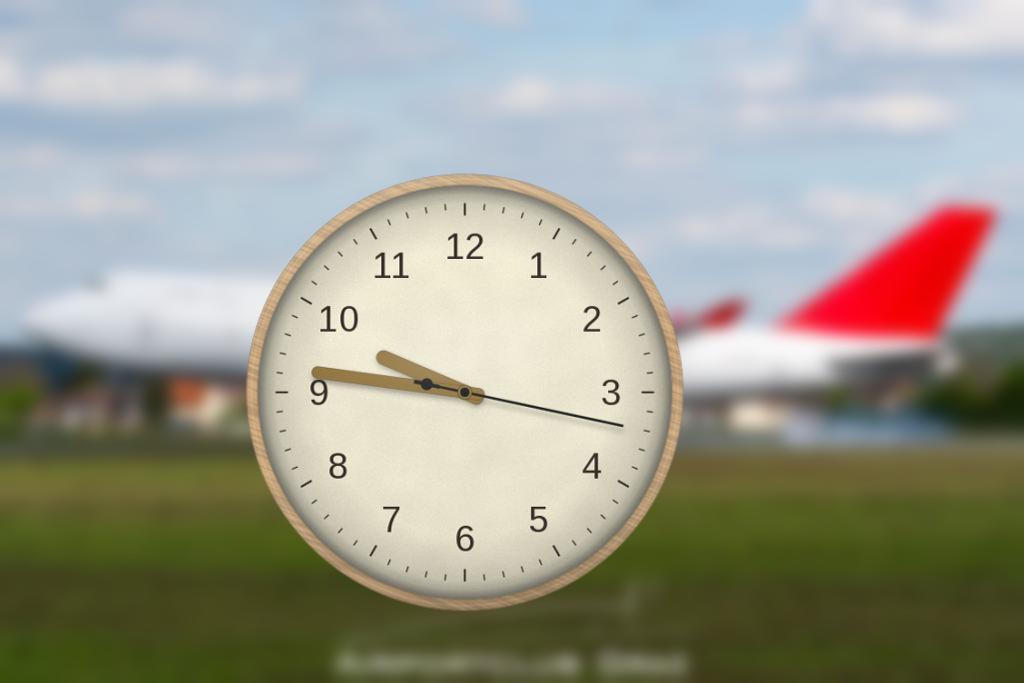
9:46:17
